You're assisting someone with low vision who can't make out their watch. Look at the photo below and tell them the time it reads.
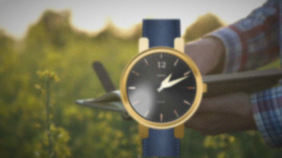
1:11
